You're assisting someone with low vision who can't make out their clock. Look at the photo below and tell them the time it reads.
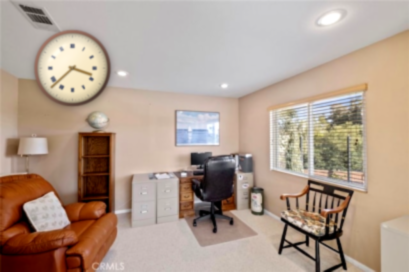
3:38
